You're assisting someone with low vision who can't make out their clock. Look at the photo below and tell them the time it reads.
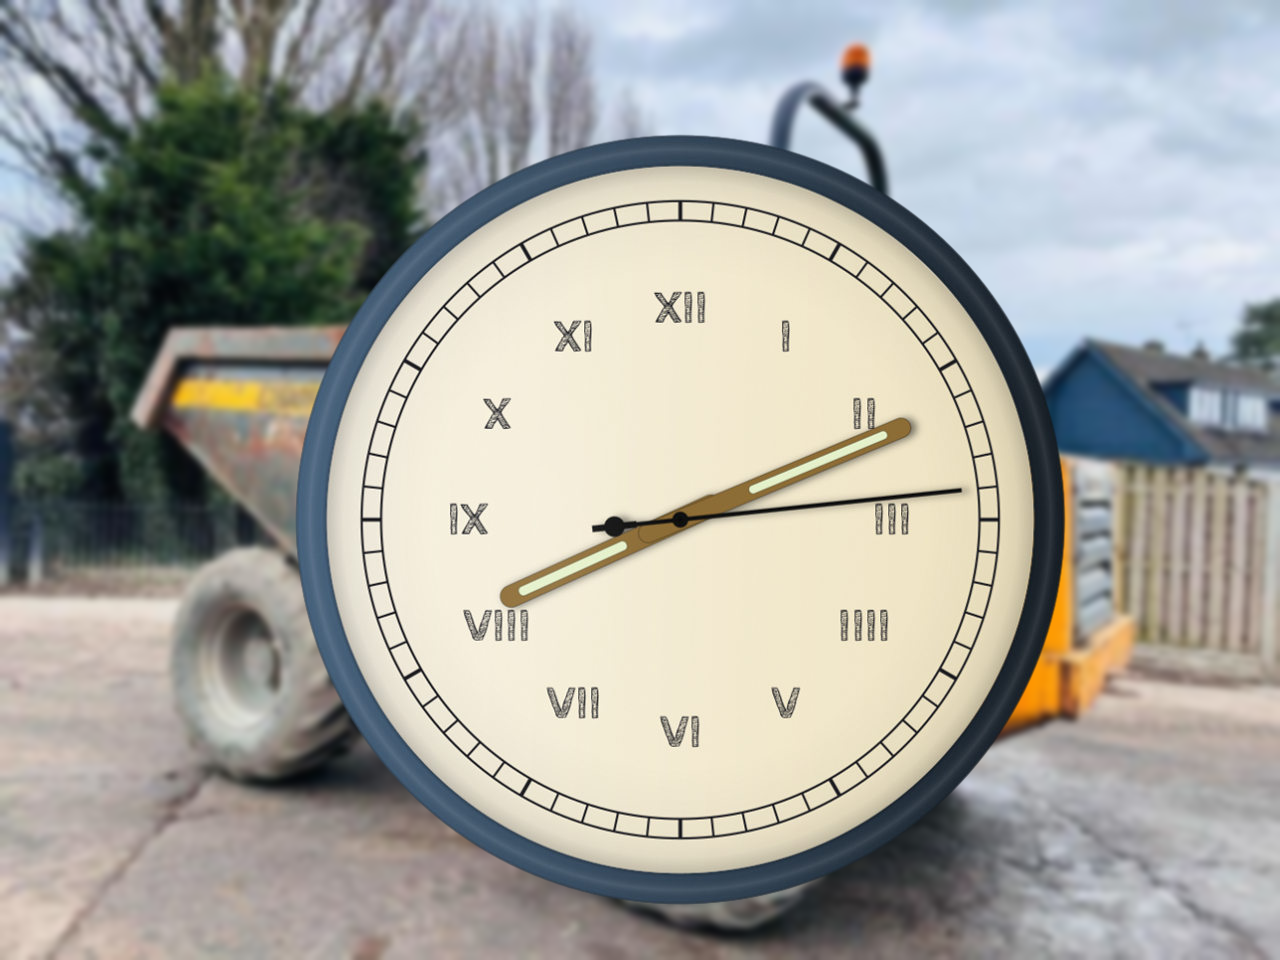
8:11:14
